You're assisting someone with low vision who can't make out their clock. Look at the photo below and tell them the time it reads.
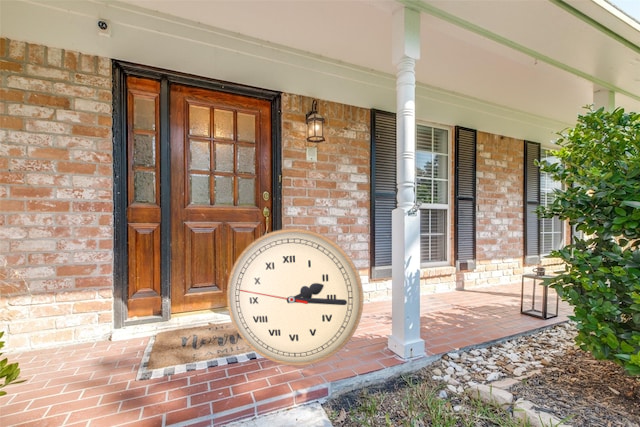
2:15:47
